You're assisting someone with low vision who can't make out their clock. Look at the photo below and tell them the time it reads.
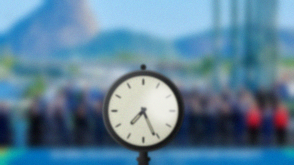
7:26
